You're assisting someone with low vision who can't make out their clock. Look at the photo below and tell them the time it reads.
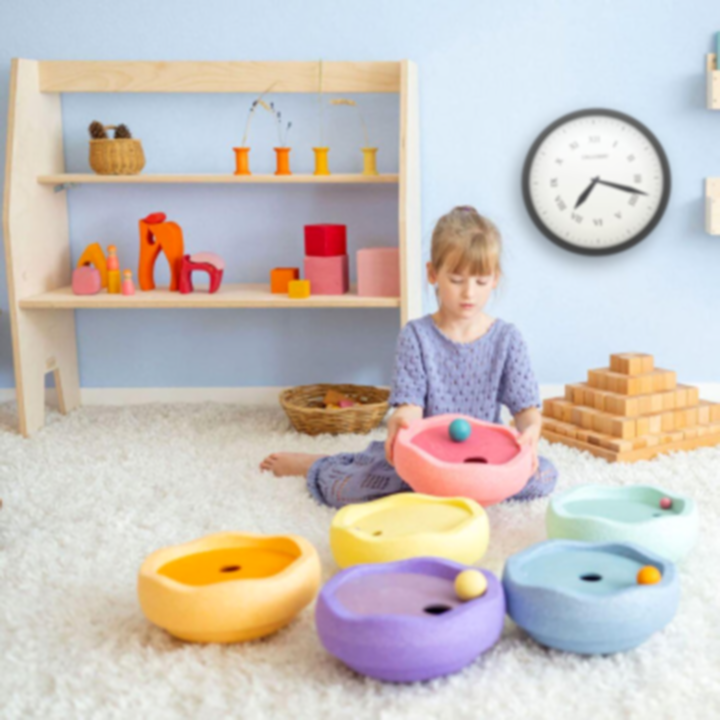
7:18
